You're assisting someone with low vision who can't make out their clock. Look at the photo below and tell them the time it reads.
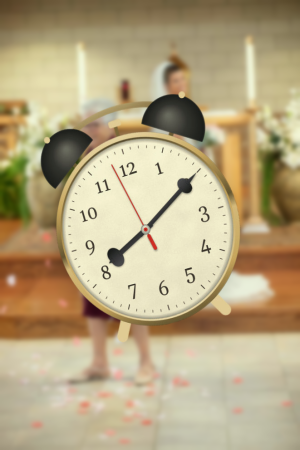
8:09:58
